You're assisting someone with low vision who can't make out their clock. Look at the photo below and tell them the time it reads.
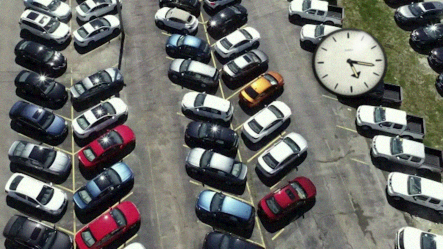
5:17
